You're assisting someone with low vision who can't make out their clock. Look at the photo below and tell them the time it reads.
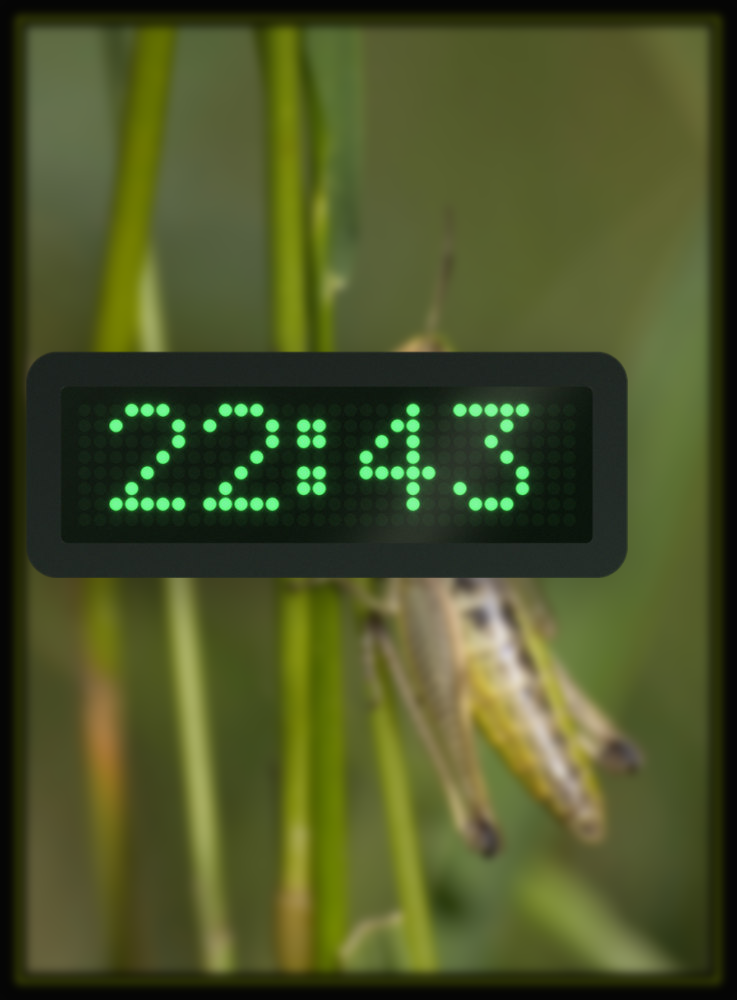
22:43
